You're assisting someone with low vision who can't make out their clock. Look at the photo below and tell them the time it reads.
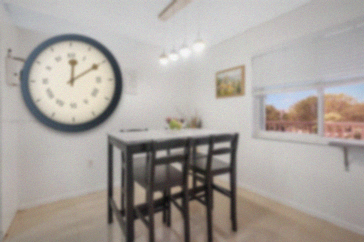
12:10
